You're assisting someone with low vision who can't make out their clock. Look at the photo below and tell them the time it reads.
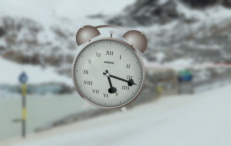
5:17
